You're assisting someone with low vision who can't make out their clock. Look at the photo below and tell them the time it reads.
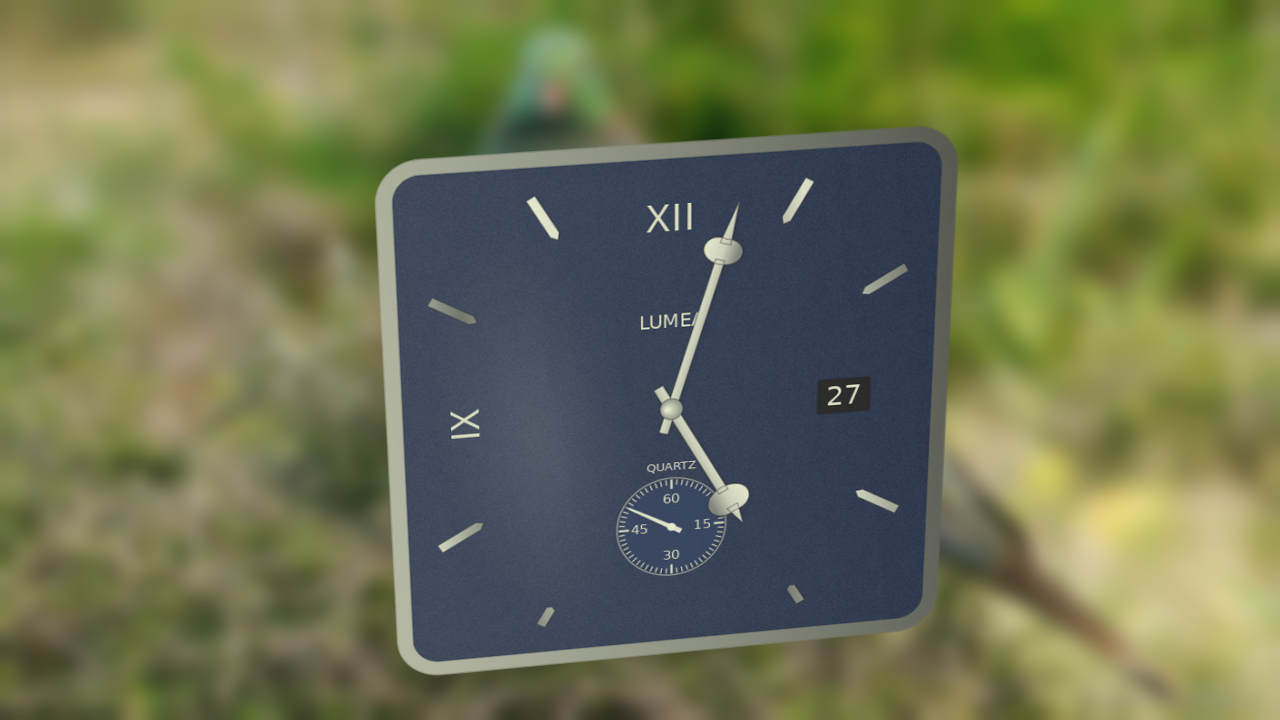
5:02:50
